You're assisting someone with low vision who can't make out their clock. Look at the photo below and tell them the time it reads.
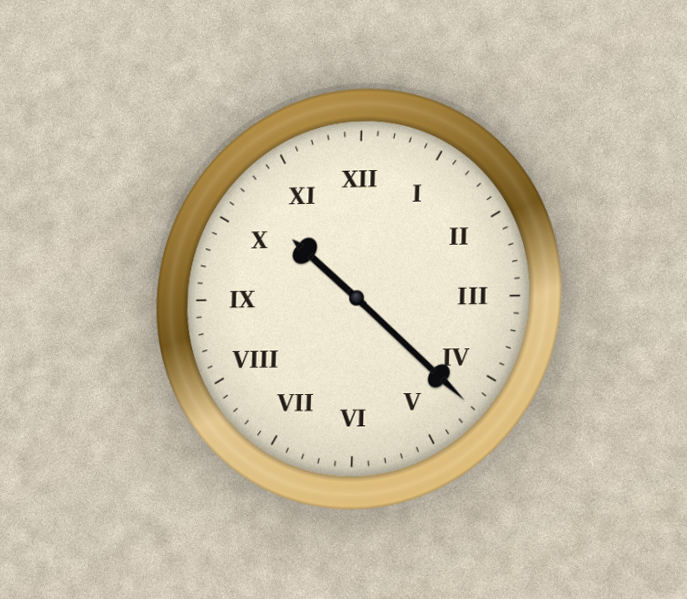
10:22
